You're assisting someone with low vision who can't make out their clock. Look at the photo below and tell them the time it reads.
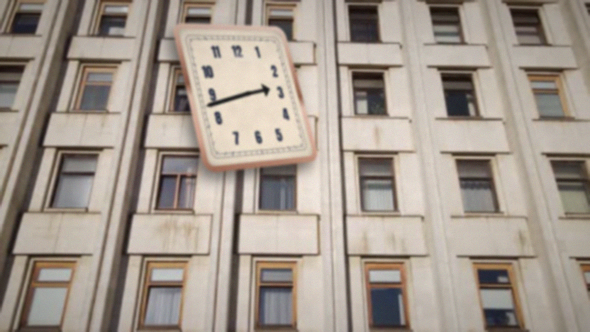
2:43
